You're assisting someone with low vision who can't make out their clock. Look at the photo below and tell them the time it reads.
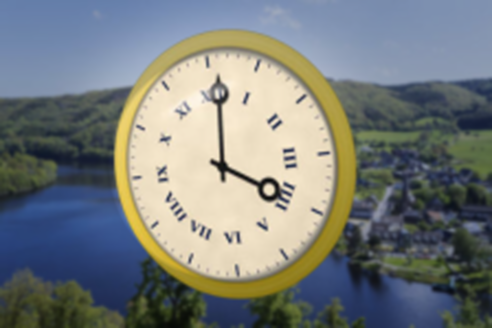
4:01
